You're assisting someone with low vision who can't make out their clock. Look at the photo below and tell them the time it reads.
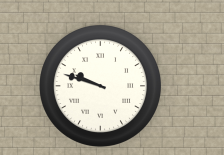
9:48
